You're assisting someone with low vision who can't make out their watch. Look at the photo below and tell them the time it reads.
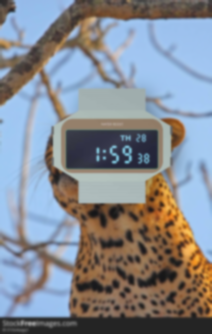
1:59
